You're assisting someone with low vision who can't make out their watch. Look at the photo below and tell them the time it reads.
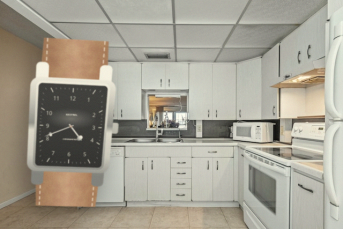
4:41
